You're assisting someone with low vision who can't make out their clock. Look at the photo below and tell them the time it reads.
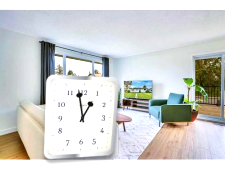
12:58
